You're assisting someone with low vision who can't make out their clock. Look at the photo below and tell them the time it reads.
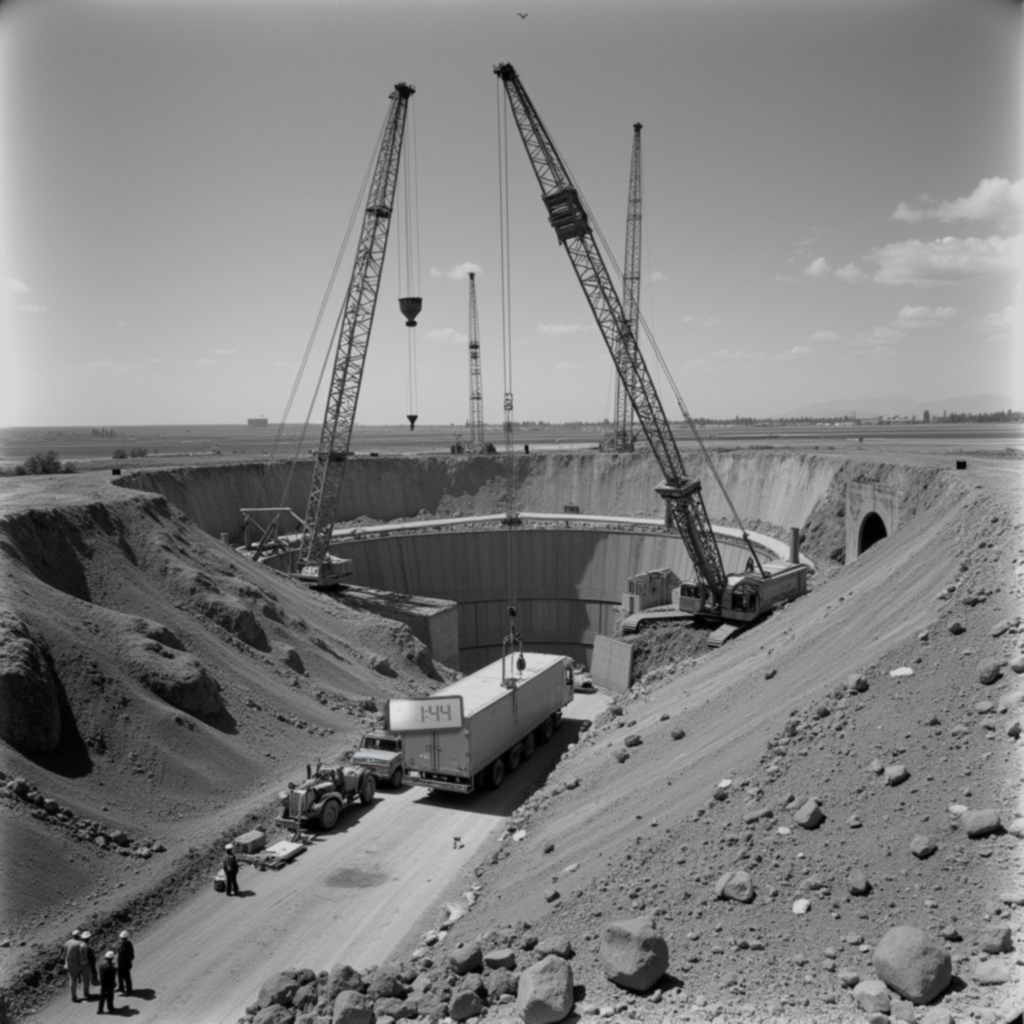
1:44
